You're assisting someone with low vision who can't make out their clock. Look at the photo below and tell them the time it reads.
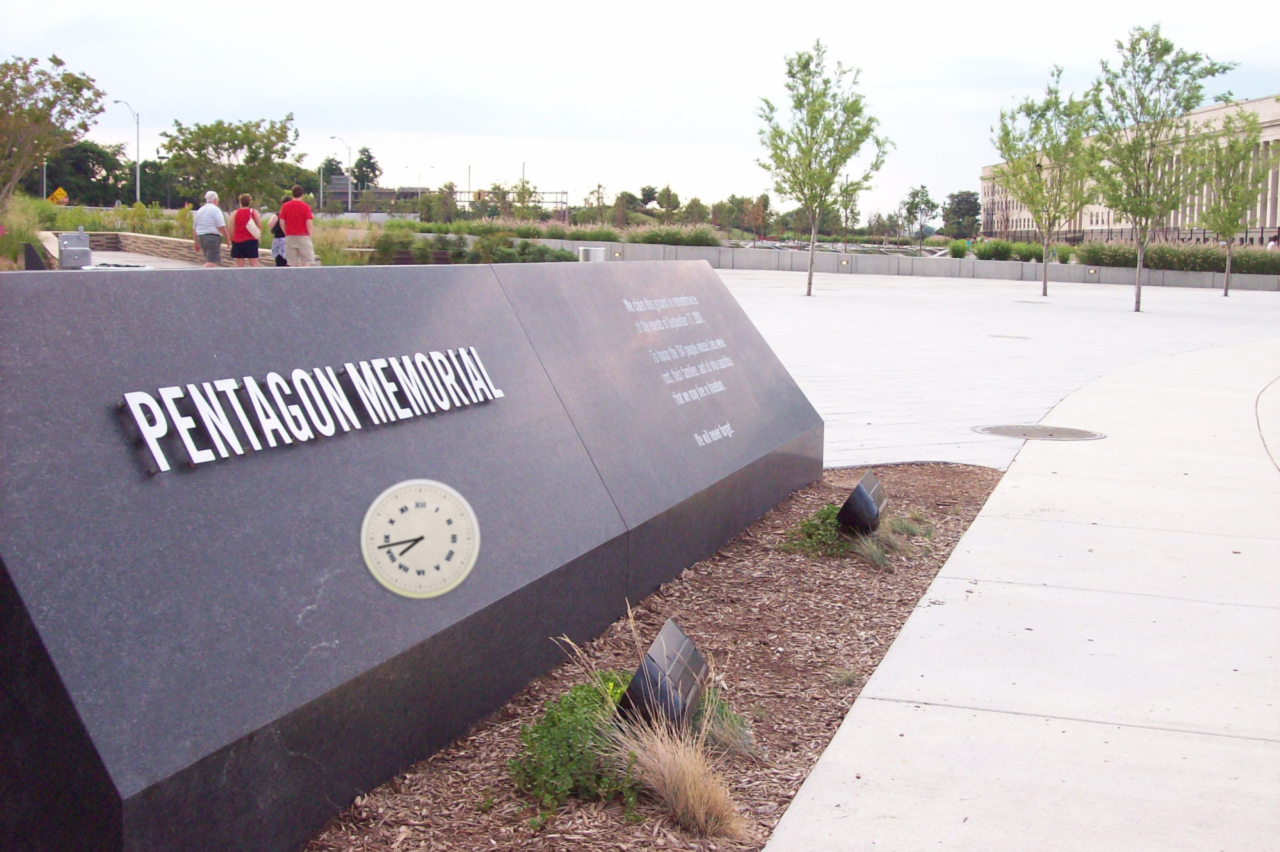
7:43
